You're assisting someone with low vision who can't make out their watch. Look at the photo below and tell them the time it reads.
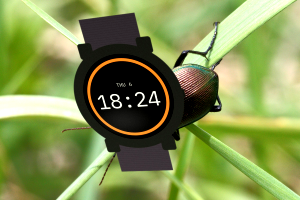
18:24
